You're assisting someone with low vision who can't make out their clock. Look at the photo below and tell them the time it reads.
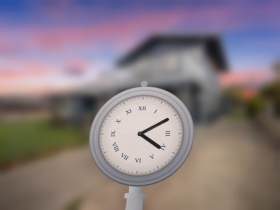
4:10
